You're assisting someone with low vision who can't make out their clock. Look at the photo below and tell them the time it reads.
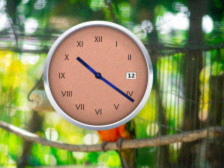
10:21
